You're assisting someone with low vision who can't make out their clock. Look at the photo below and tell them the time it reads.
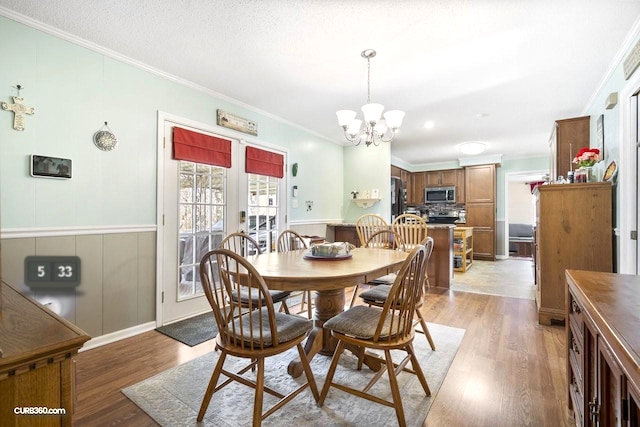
5:33
